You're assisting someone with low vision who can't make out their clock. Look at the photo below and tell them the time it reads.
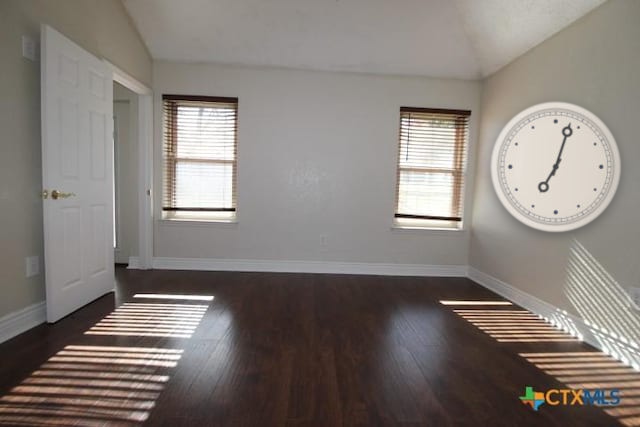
7:03
